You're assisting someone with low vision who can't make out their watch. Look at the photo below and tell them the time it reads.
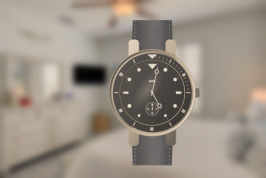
5:02
